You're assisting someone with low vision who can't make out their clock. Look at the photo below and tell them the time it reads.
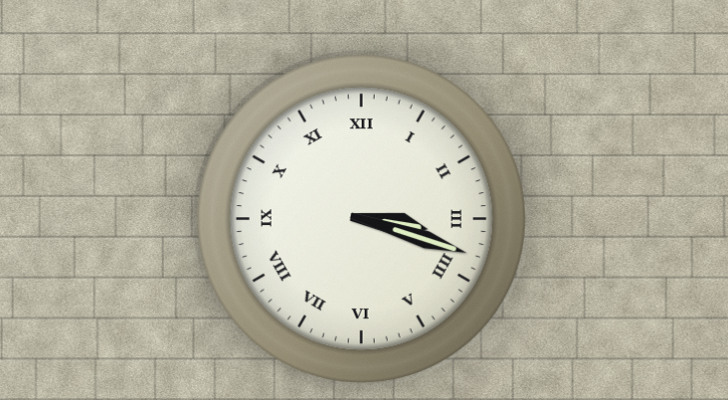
3:18
